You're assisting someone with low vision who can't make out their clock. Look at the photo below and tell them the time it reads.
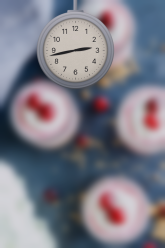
2:43
